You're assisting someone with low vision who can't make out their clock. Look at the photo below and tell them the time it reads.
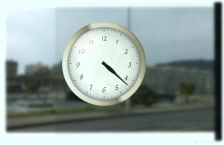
4:22
